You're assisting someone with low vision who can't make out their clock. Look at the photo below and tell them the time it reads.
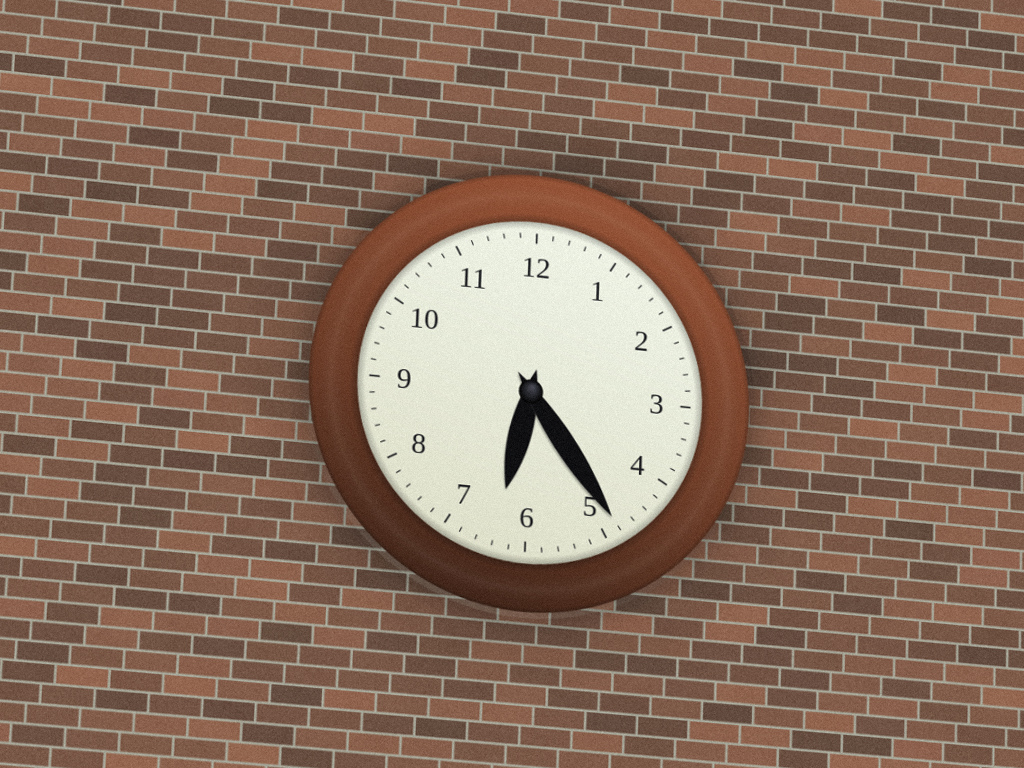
6:24
